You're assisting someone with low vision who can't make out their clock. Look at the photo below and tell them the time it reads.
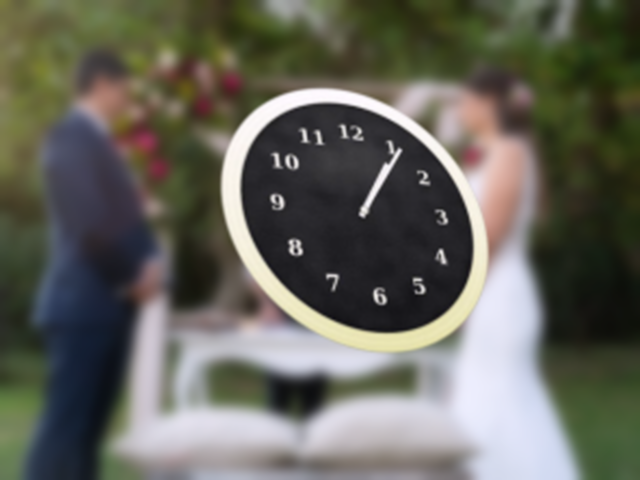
1:06
